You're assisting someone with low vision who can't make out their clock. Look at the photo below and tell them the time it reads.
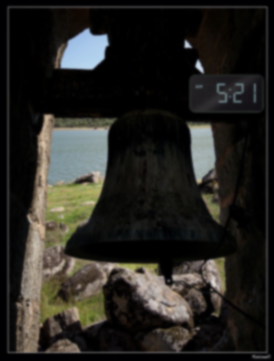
5:21
